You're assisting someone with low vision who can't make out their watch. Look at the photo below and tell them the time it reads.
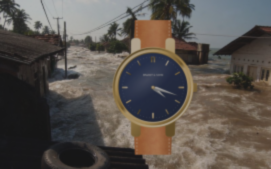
4:18
